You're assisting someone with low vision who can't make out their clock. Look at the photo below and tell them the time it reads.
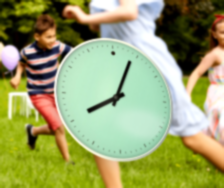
8:04
